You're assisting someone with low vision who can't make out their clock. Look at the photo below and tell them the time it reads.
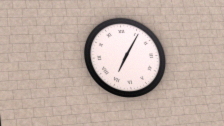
7:06
